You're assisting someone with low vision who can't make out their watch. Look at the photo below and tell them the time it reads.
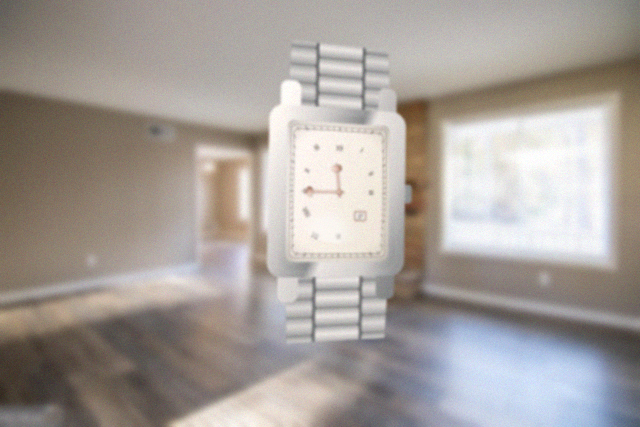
11:45
